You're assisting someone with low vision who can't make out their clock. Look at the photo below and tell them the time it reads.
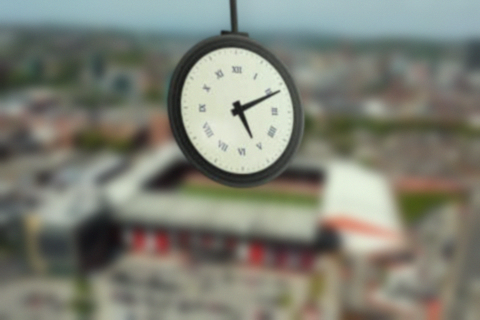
5:11
